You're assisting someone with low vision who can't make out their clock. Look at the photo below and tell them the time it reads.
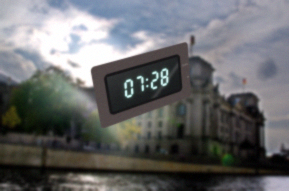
7:28
